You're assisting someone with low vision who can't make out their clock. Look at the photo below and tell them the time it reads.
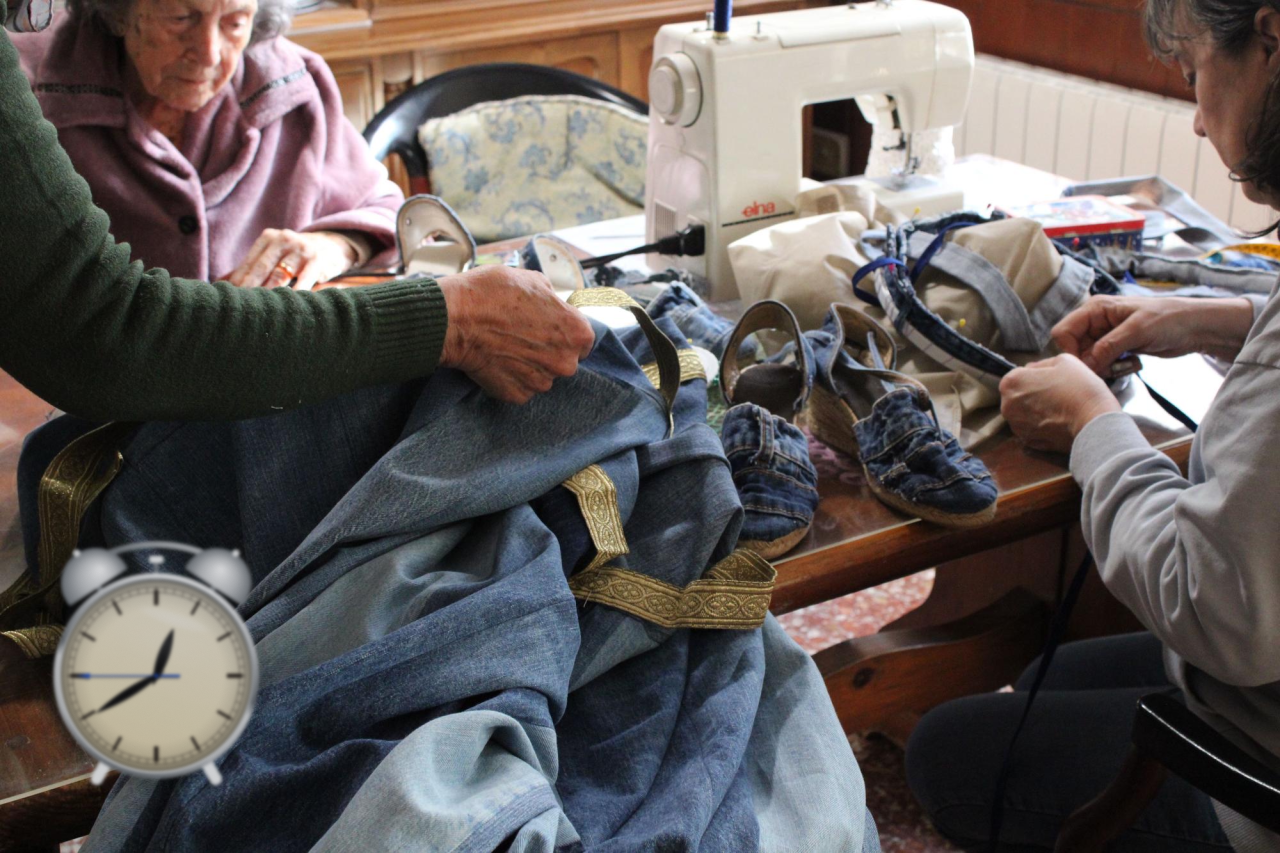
12:39:45
